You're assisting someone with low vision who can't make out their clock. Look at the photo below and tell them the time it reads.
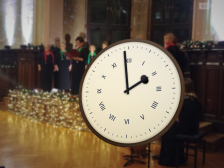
1:59
